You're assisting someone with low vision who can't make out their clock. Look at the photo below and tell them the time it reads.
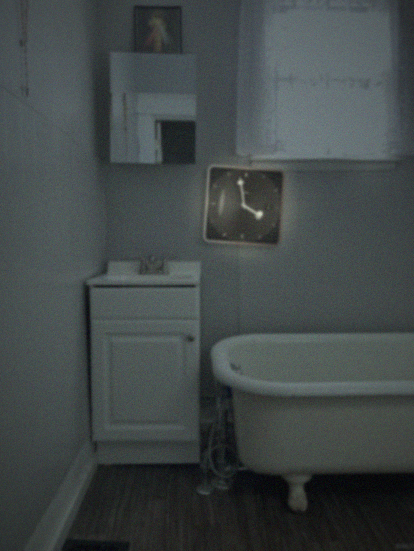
3:58
